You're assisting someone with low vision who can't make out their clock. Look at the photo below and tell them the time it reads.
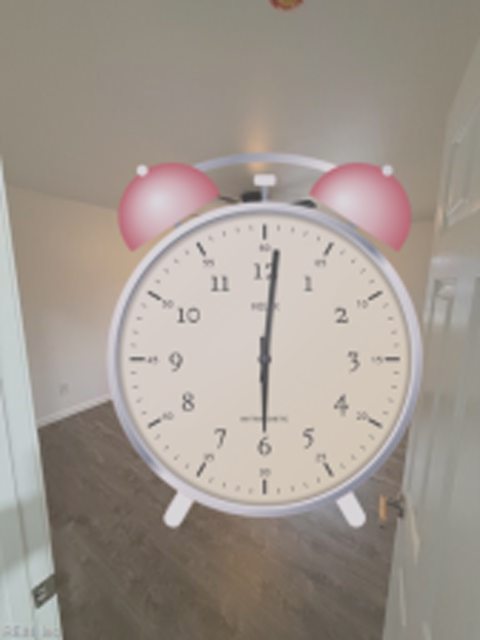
6:01
